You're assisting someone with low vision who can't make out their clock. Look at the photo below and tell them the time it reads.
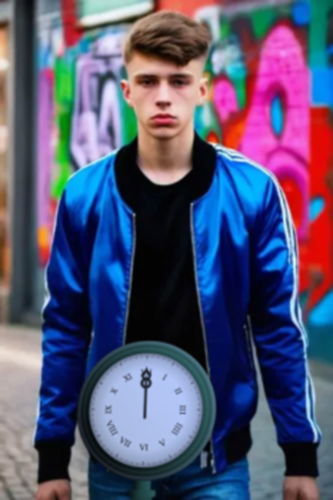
12:00
